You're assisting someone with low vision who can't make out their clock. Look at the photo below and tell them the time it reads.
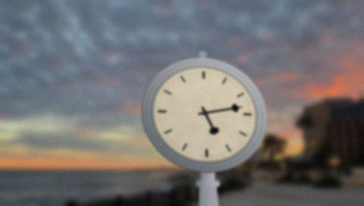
5:13
